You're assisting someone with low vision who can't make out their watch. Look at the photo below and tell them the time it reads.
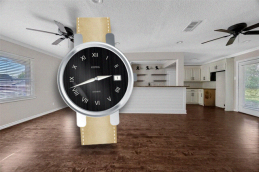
2:42
